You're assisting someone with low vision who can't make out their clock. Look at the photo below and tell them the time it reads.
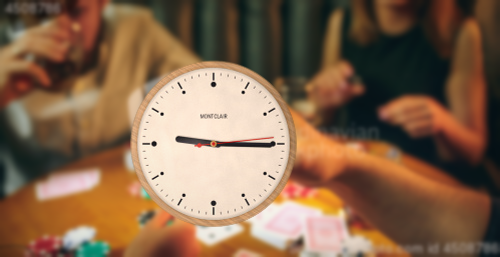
9:15:14
